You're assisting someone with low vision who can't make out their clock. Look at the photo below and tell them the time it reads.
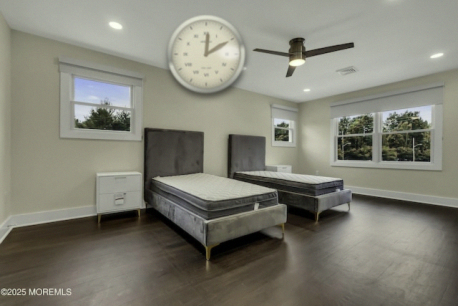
12:10
